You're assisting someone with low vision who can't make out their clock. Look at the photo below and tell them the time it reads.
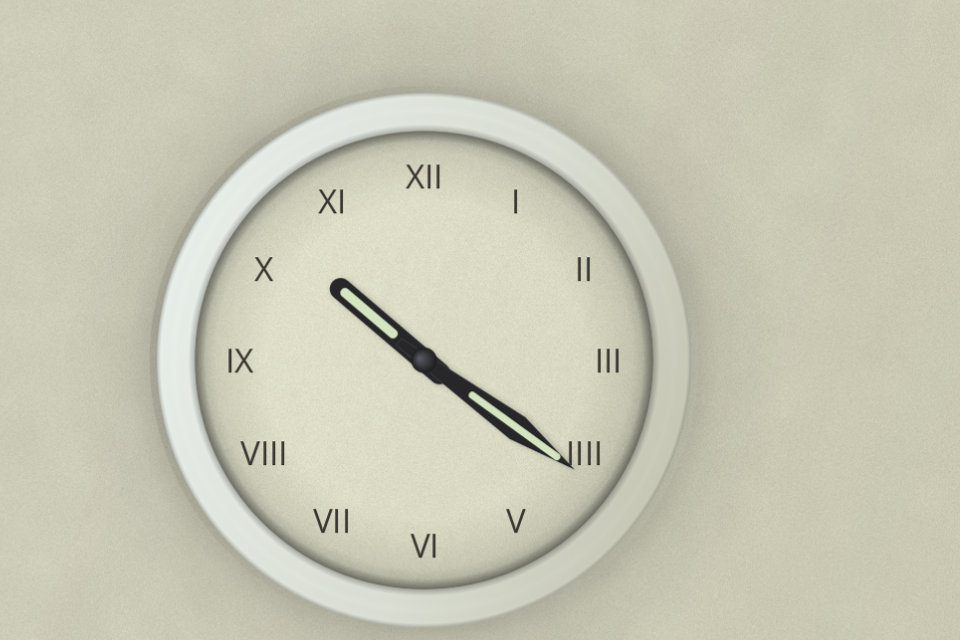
10:21
